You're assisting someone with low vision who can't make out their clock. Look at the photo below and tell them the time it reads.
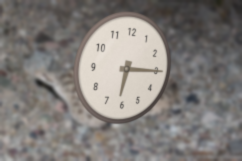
6:15
